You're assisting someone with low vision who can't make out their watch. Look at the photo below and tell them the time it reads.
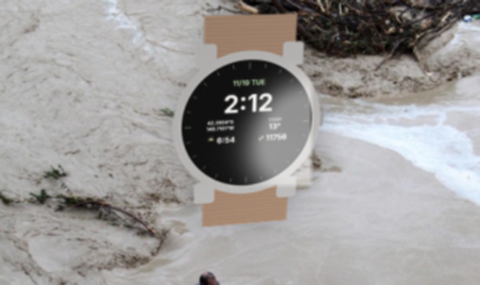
2:12
